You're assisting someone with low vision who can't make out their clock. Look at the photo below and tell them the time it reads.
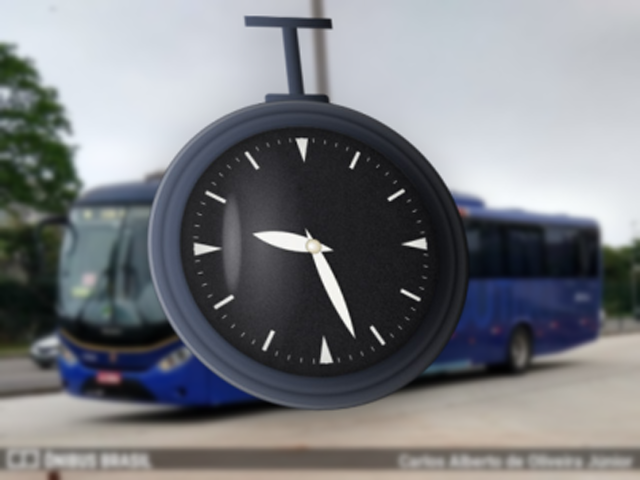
9:27
